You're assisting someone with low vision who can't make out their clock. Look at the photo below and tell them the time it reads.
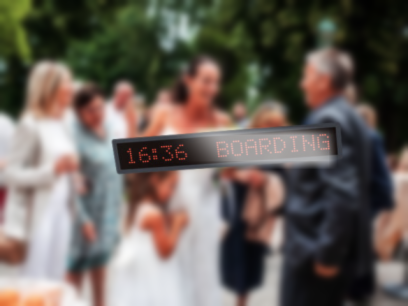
16:36
